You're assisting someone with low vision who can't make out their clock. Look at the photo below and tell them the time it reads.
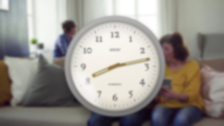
8:13
